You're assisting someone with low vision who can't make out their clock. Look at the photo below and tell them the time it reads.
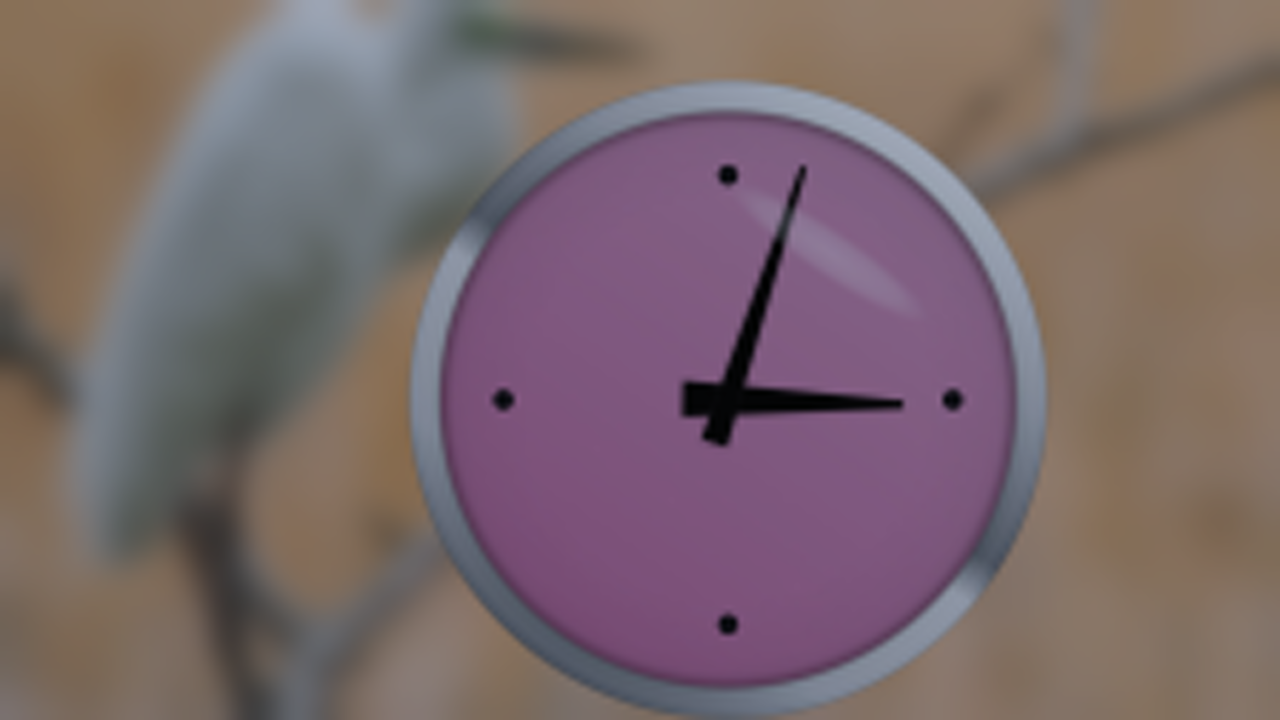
3:03
